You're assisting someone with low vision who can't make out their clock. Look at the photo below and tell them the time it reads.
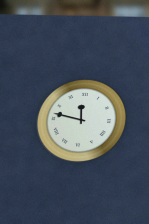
11:47
